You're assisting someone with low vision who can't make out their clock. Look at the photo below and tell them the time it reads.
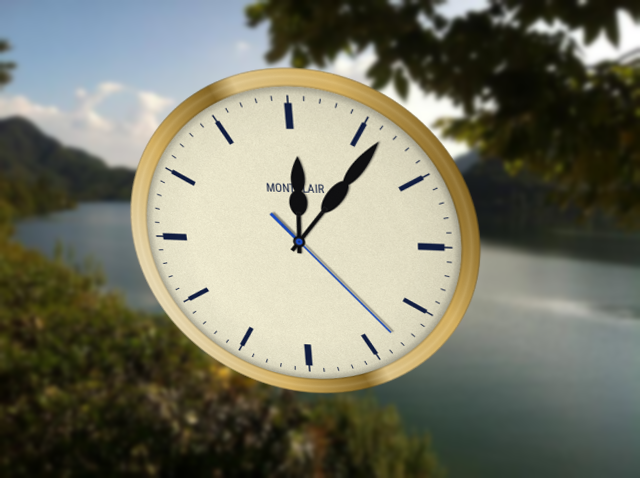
12:06:23
